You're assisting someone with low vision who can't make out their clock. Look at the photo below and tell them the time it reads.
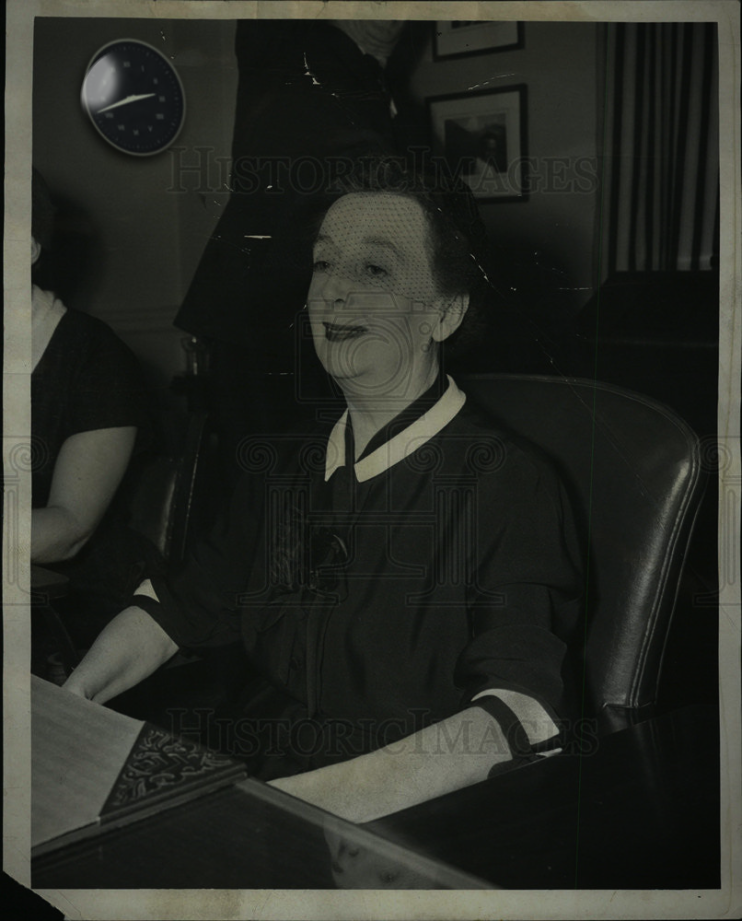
2:42
